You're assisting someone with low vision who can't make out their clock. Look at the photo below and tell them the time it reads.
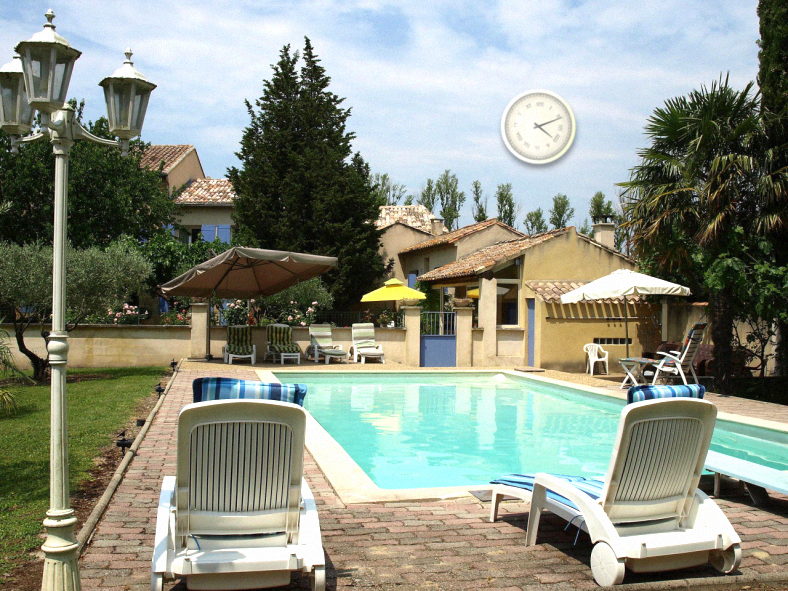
4:11
